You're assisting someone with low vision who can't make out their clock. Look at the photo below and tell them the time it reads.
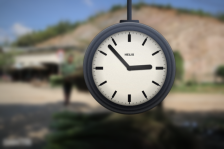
2:53
